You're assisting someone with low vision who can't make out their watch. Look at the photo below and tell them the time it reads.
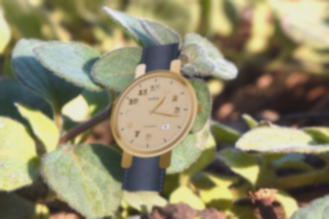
1:17
